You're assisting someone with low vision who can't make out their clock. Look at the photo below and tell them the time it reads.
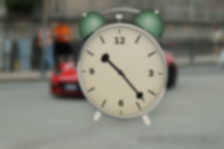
10:23
